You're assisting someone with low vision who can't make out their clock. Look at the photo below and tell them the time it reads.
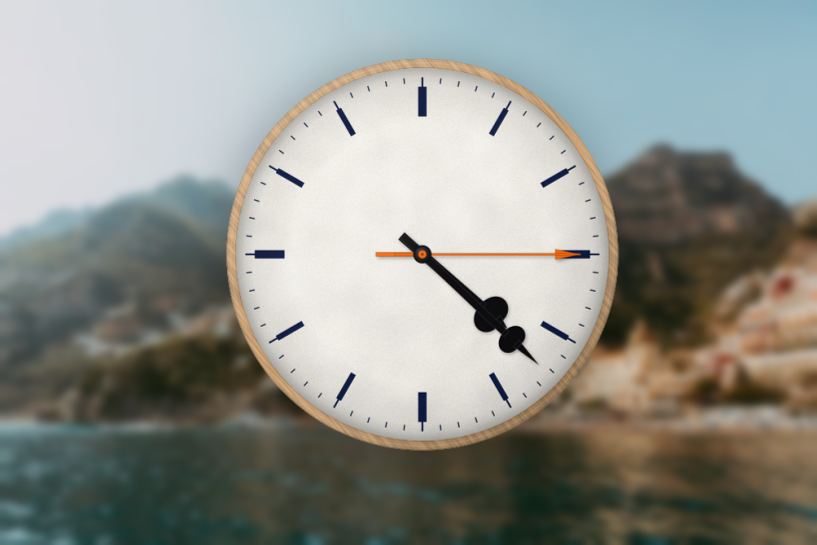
4:22:15
